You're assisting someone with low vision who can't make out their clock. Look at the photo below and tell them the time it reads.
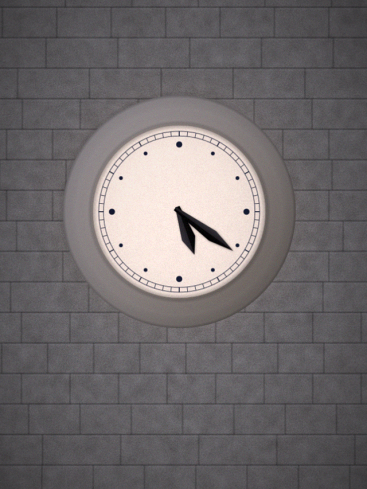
5:21
